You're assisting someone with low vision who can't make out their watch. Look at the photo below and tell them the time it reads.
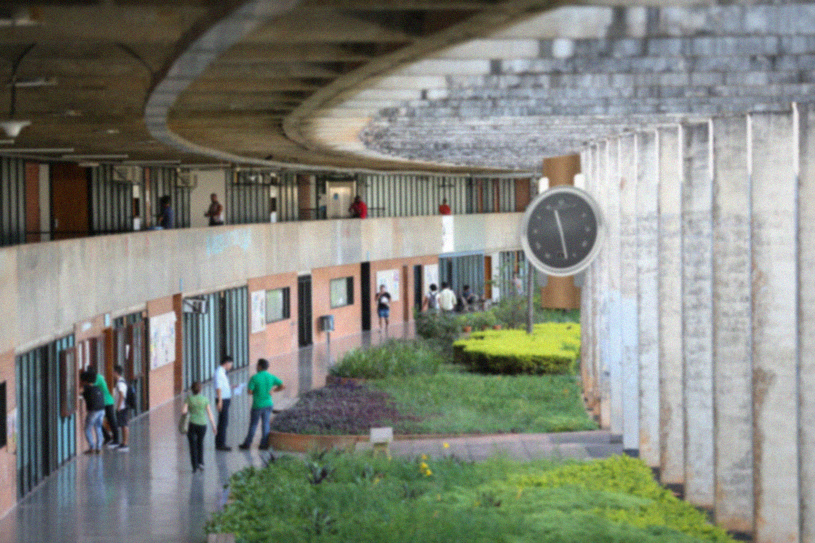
11:28
